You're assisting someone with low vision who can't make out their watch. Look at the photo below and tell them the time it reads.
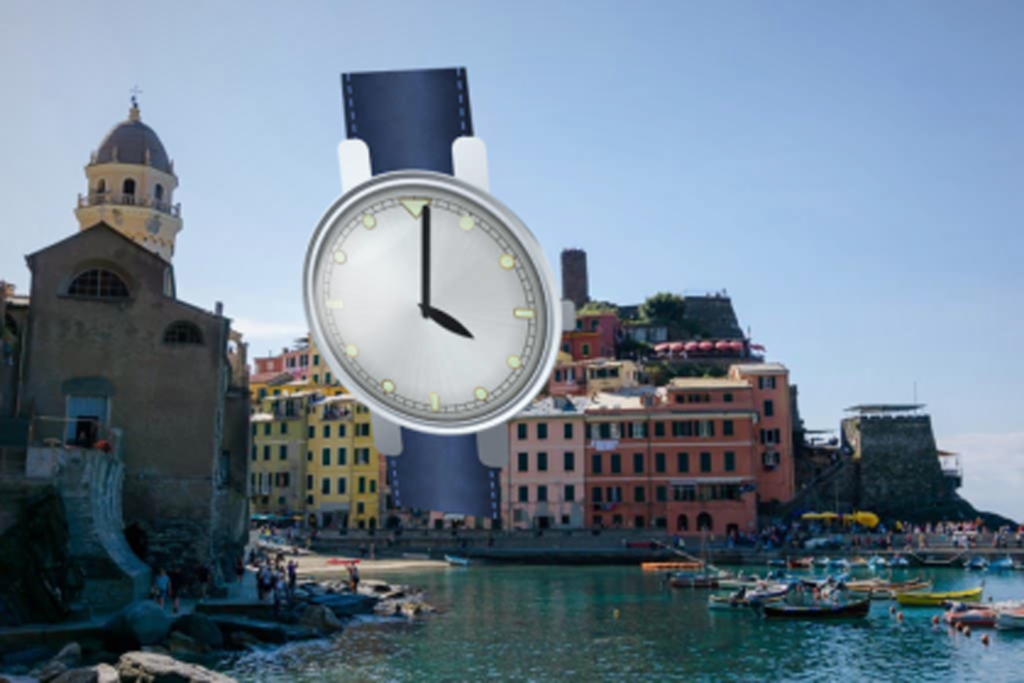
4:01
